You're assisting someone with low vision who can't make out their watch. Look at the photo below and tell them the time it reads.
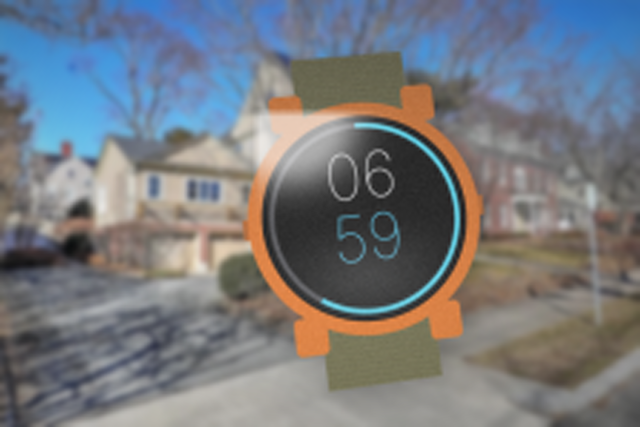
6:59
